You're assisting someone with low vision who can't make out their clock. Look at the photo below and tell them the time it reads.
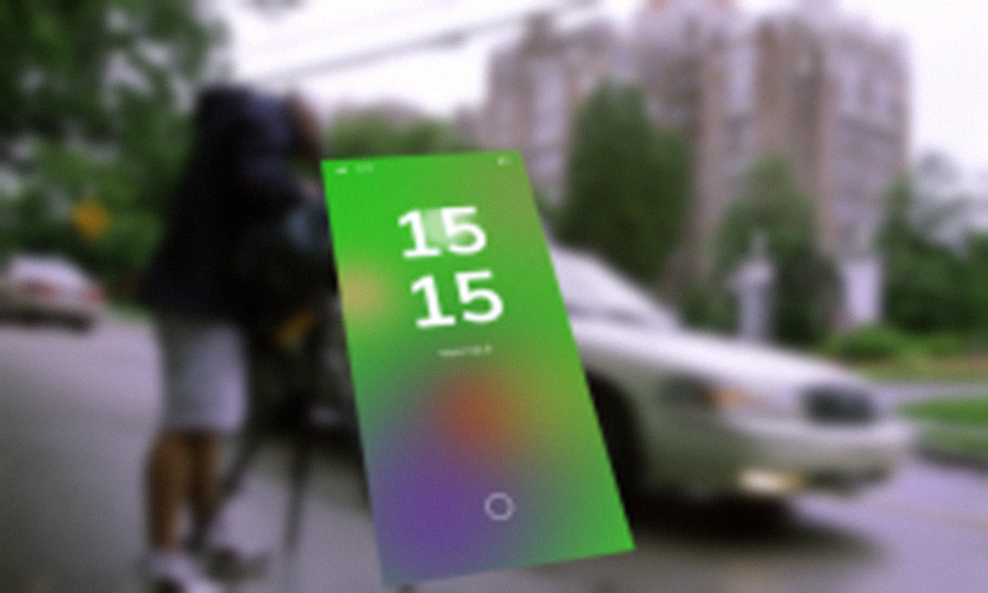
15:15
